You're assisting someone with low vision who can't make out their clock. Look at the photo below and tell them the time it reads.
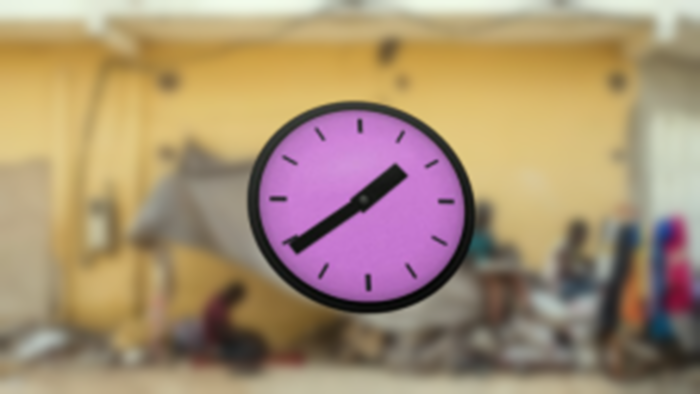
1:39
